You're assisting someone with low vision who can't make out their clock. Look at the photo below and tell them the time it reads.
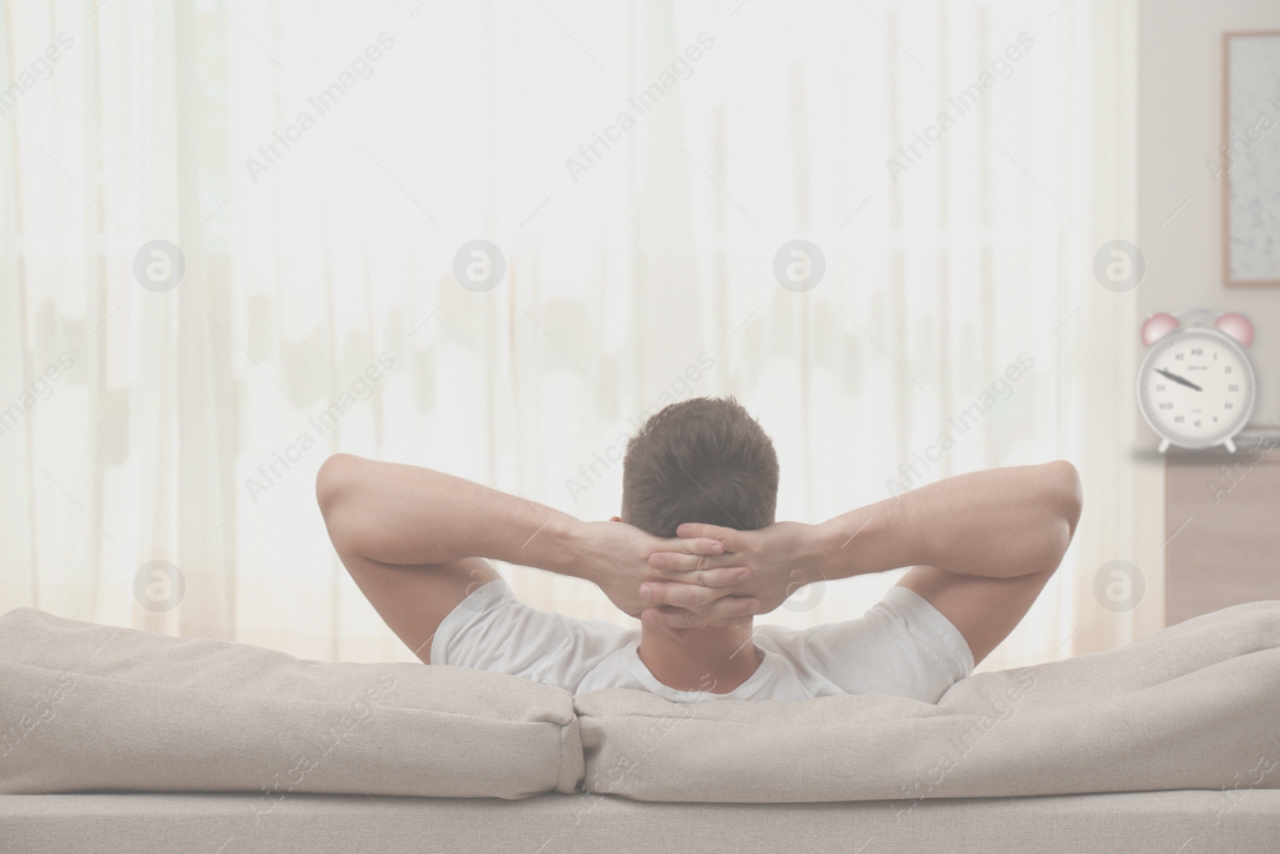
9:49
